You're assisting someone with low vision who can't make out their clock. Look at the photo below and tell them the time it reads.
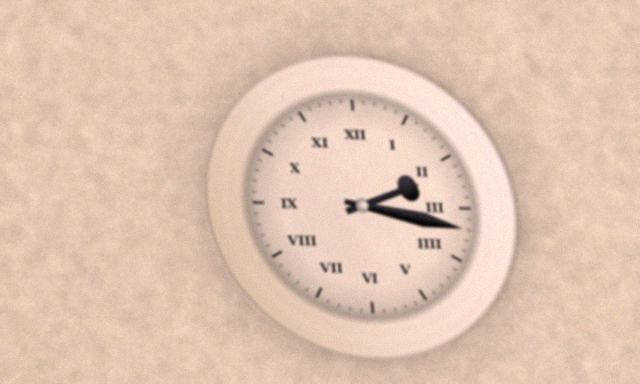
2:17
